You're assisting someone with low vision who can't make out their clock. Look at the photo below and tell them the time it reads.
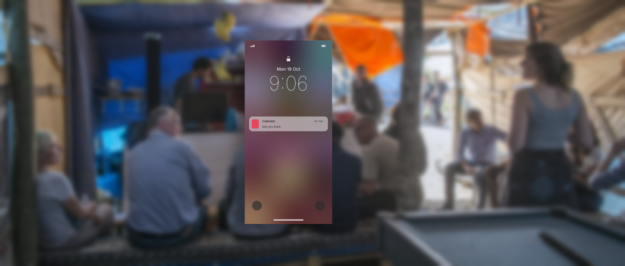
9:06
